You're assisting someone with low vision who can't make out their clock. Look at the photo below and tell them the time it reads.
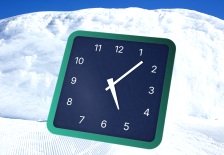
5:07
